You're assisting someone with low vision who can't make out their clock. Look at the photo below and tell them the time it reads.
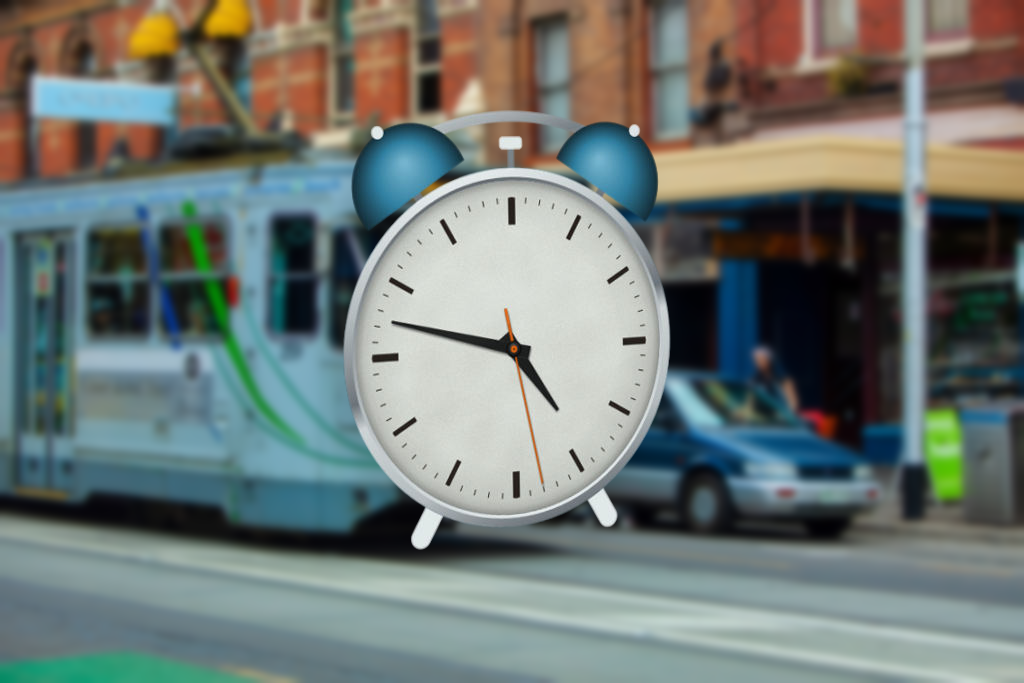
4:47:28
